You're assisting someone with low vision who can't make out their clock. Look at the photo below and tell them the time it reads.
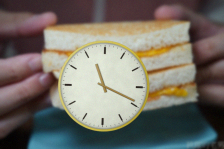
11:19
